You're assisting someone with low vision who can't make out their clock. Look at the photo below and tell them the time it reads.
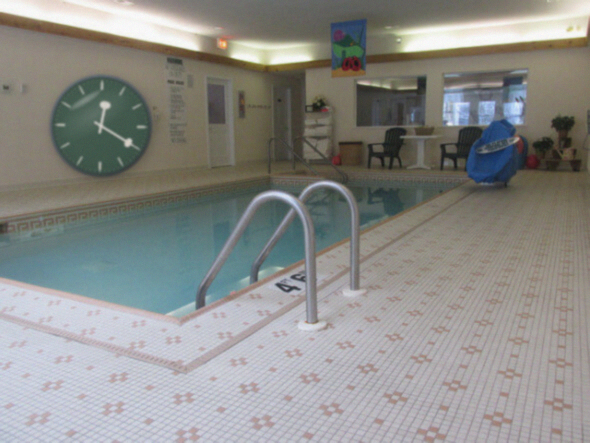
12:20
